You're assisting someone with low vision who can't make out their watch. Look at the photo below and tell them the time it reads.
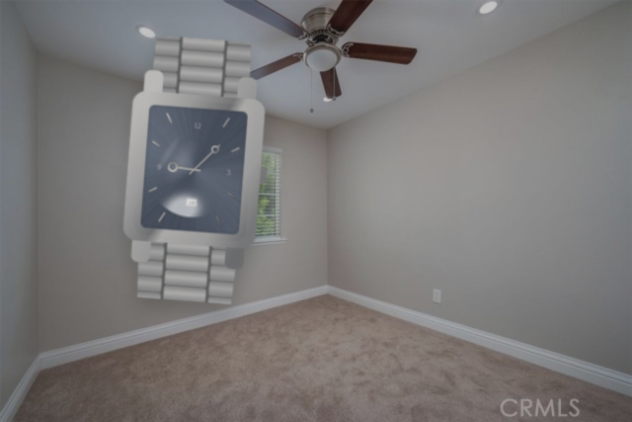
9:07
